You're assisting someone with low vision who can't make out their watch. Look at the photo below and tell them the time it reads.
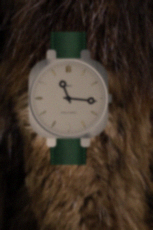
11:16
